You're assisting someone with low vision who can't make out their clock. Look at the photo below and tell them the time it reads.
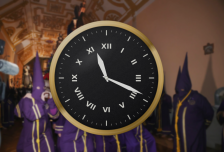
11:19
